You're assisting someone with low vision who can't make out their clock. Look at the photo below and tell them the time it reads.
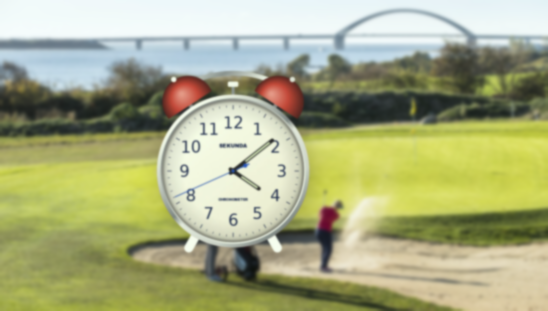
4:08:41
